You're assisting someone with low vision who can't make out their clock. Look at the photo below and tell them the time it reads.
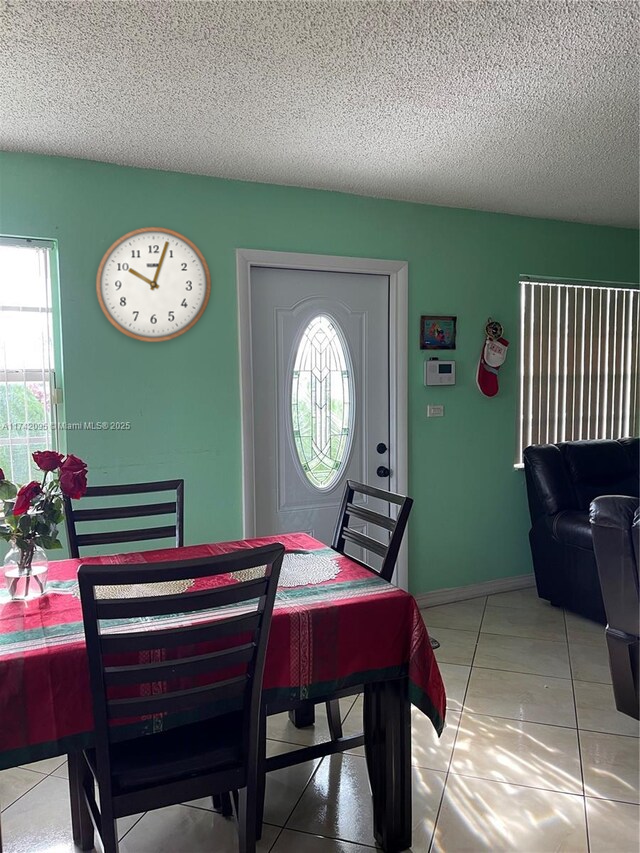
10:03
